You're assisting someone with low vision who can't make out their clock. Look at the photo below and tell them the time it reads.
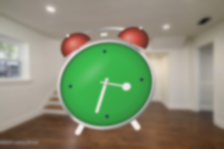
3:33
